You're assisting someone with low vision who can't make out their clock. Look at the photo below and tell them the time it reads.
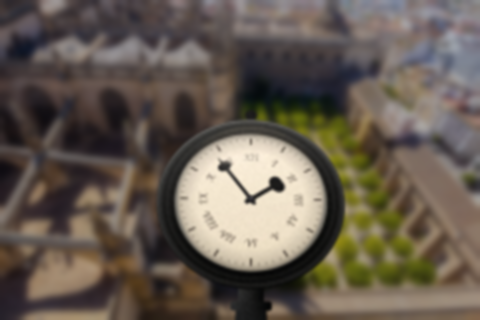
1:54
